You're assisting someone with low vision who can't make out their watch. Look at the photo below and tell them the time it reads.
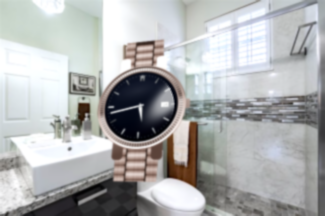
5:43
